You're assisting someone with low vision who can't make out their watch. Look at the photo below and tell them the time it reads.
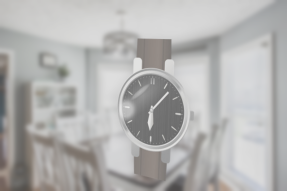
6:07
